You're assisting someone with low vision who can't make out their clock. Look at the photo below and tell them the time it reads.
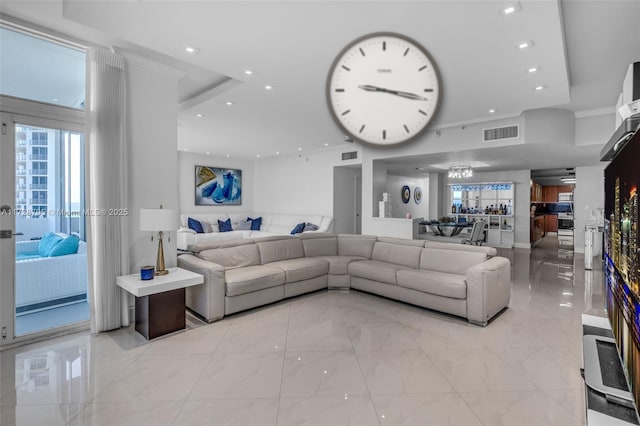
9:17
